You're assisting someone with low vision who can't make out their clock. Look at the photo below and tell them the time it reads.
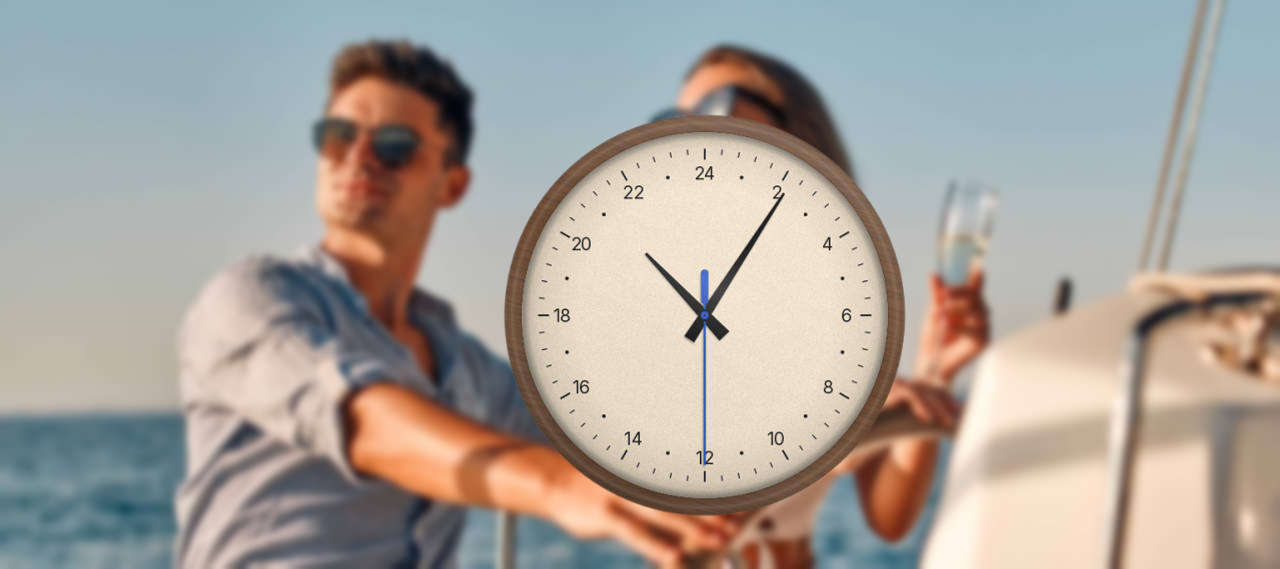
21:05:30
